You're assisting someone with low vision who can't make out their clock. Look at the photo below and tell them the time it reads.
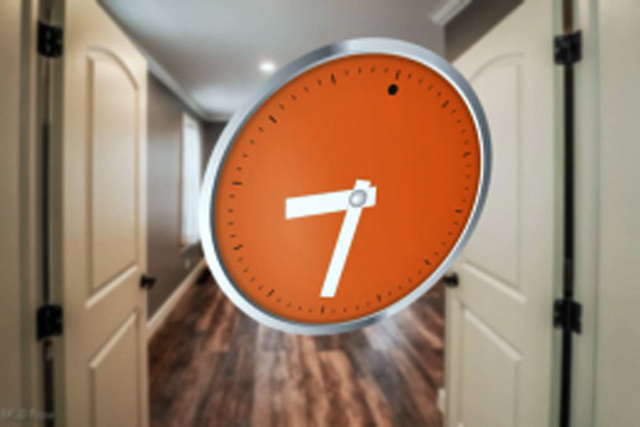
8:30
